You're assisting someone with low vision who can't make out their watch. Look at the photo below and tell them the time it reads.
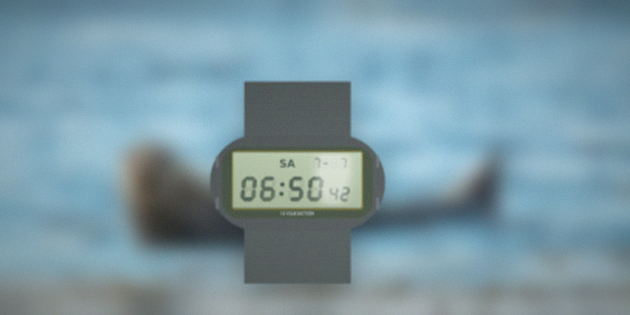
6:50:42
